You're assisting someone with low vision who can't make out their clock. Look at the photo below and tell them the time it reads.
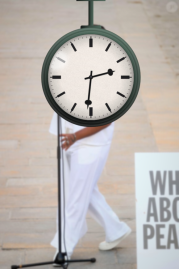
2:31
